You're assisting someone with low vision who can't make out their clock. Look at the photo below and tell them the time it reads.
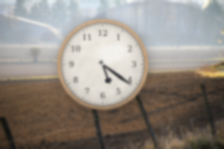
5:21
